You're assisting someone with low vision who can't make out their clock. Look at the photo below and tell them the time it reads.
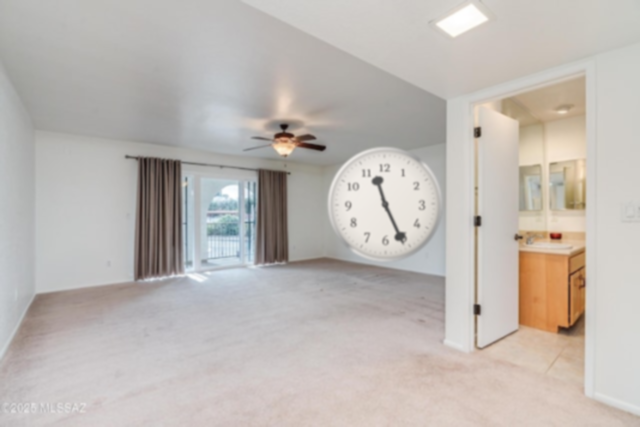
11:26
